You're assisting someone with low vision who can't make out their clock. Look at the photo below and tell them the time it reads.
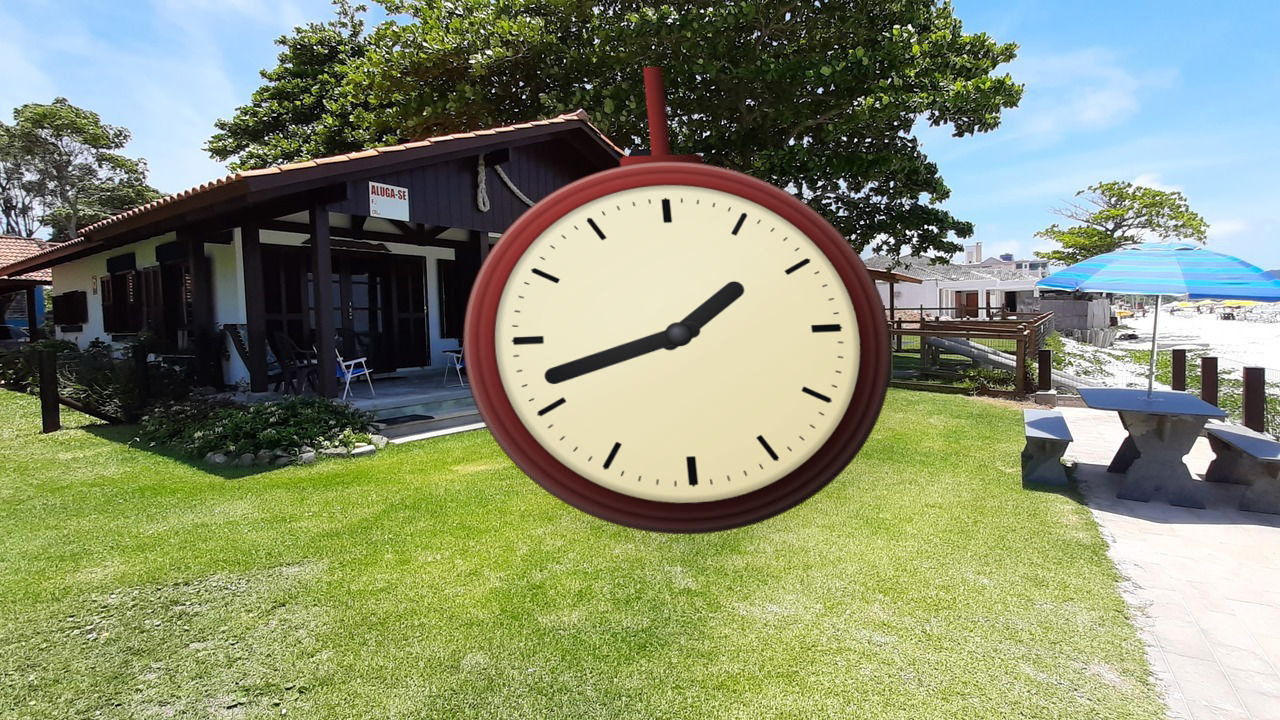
1:42
